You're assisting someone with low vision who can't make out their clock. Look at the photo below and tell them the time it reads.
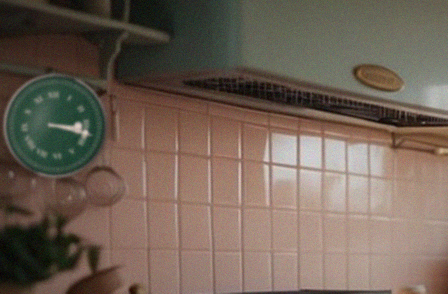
3:18
